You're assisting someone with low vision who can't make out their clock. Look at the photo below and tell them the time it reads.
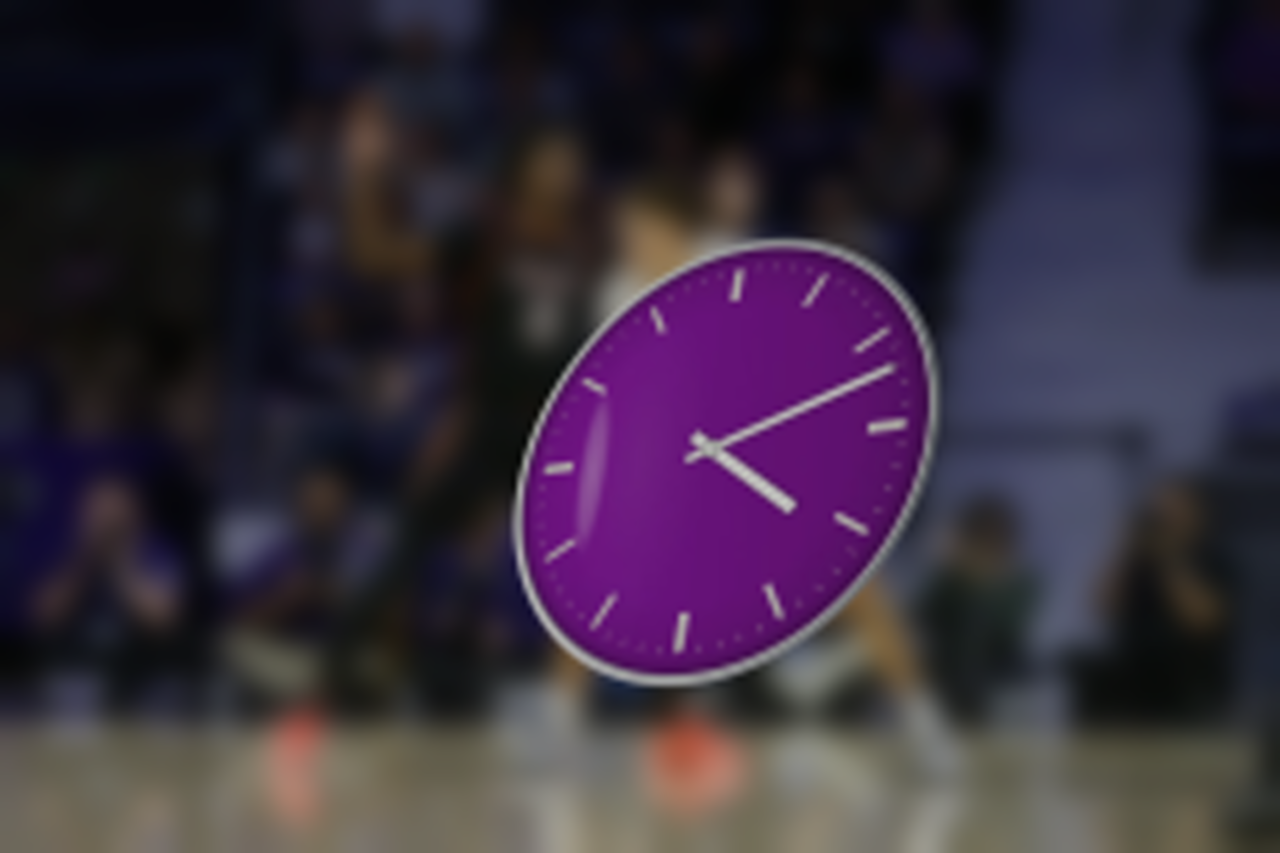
4:12
